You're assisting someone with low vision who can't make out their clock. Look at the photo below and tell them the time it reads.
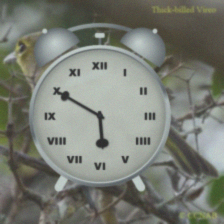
5:50
